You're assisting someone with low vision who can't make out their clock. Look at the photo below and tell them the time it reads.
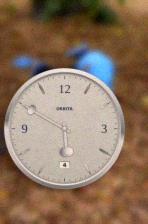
5:50
